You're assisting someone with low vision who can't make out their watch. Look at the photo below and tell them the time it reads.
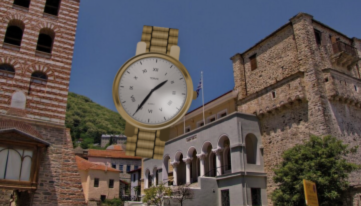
1:35
